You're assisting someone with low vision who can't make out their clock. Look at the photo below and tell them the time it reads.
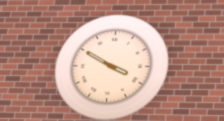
3:50
